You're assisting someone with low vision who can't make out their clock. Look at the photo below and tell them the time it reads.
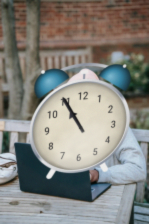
10:55
